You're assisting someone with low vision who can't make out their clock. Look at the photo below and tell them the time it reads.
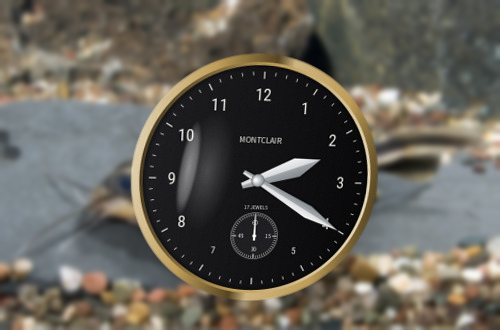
2:20
